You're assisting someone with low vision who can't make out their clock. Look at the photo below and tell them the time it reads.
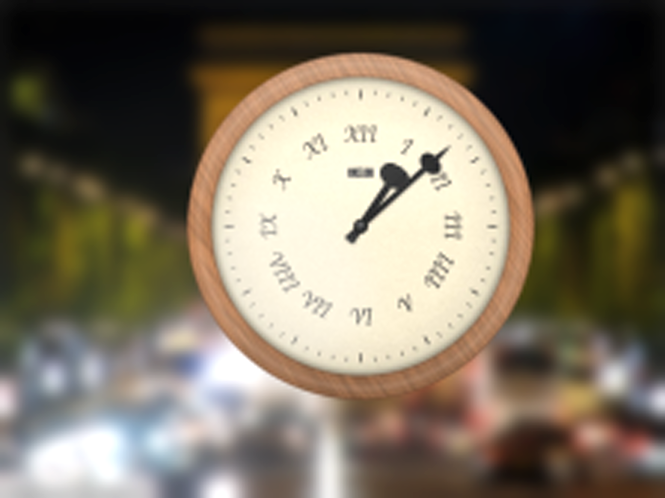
1:08
